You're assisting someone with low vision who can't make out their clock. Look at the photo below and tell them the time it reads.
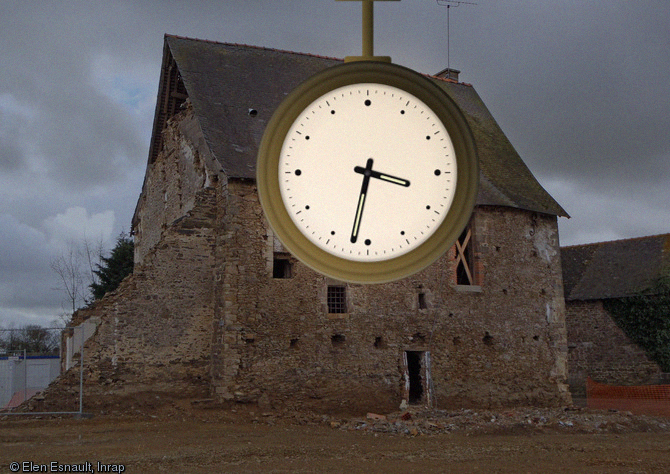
3:32
